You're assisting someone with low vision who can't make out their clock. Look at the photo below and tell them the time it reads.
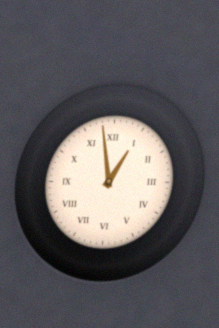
12:58
